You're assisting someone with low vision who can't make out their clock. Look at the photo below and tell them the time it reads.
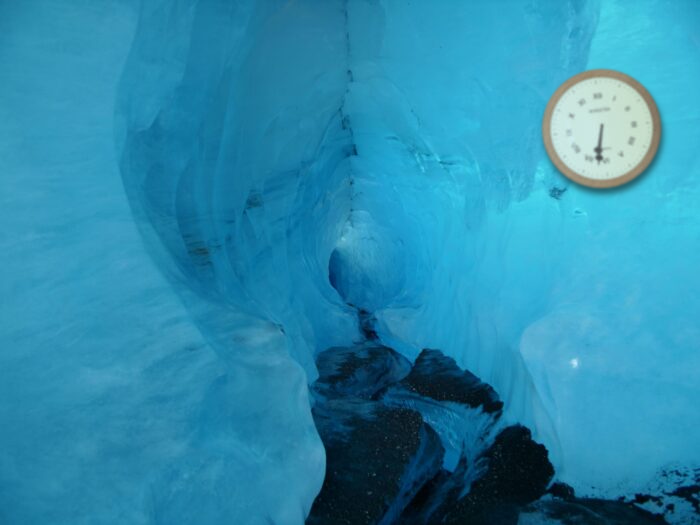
6:32
